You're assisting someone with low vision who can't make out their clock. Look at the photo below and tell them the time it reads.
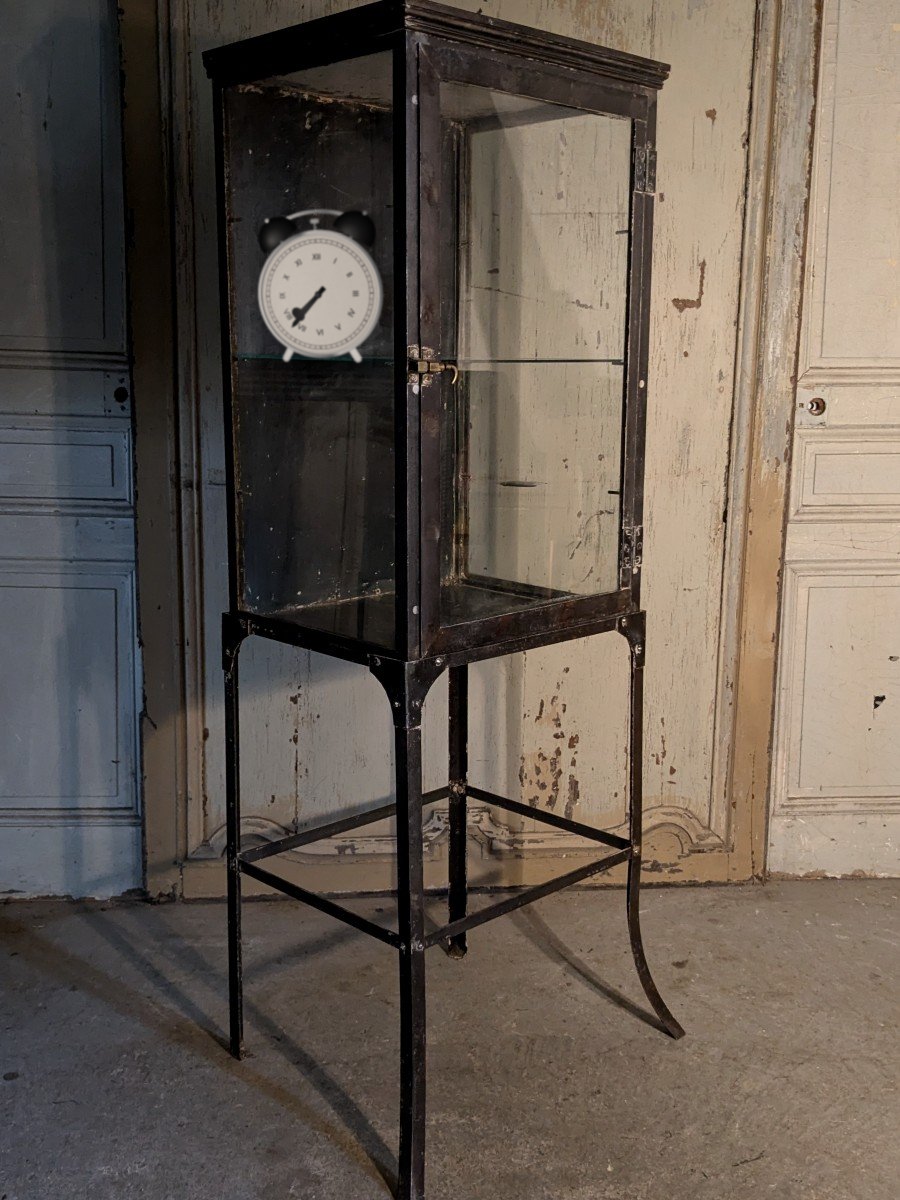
7:37
